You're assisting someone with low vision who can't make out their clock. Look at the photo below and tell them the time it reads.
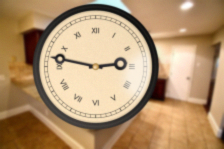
2:47
